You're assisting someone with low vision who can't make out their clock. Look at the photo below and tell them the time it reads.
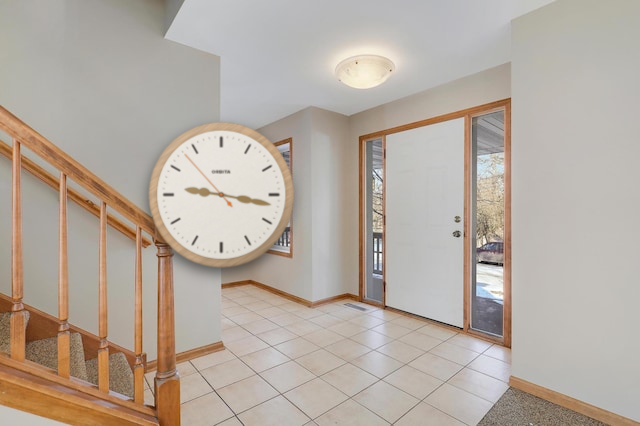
9:16:53
